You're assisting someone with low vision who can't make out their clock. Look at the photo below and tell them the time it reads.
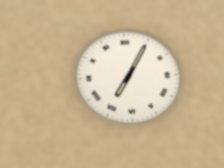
7:05
